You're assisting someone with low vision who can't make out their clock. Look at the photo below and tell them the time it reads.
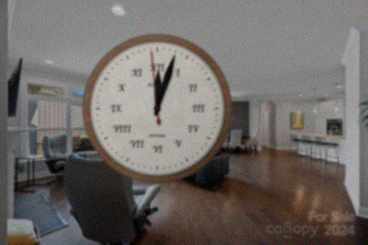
12:02:59
